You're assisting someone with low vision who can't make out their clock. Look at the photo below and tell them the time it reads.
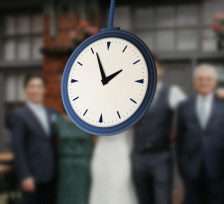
1:56
